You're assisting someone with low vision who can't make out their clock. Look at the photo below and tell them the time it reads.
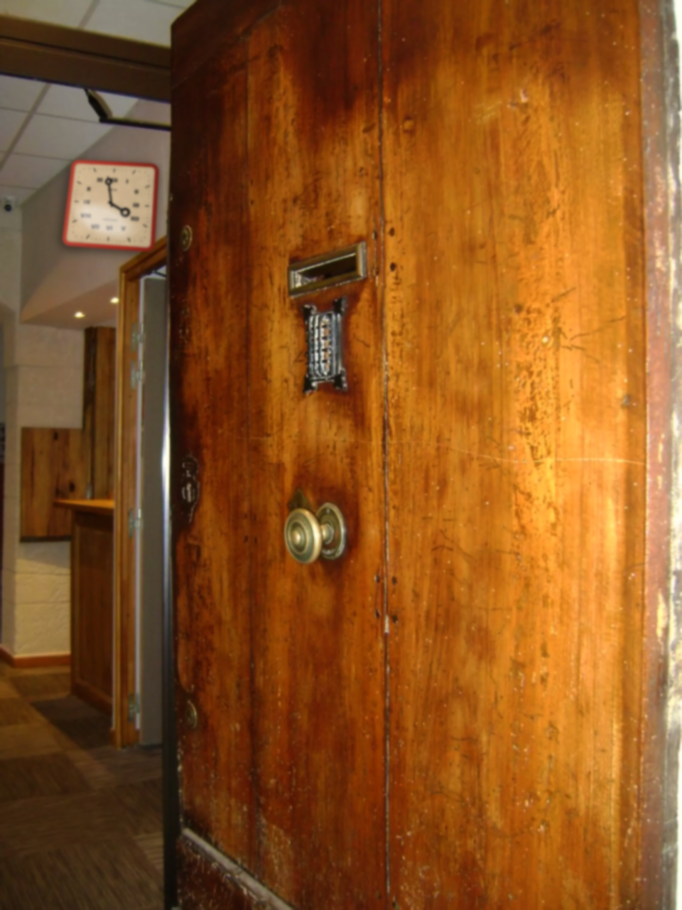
3:58
